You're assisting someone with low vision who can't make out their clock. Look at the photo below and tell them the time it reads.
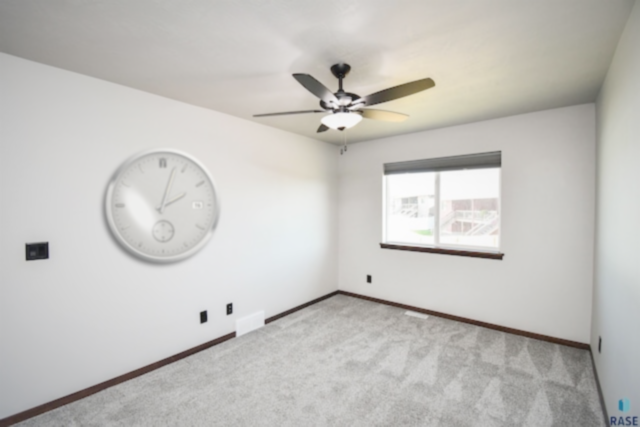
2:03
